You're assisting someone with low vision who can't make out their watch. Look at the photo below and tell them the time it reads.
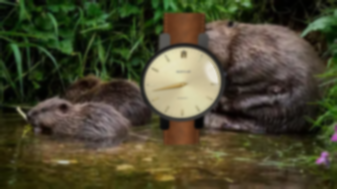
8:43
